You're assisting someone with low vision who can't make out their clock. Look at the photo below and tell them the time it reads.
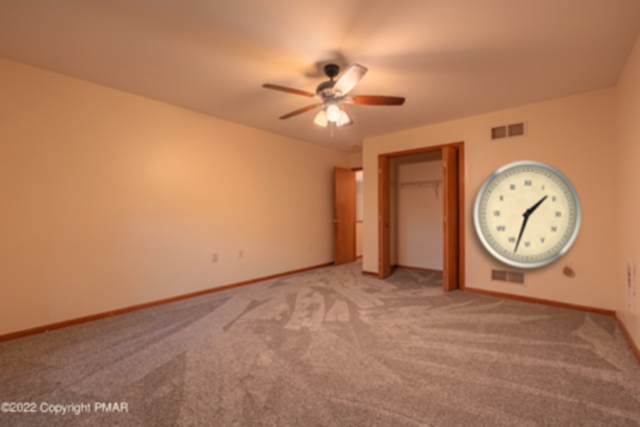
1:33
